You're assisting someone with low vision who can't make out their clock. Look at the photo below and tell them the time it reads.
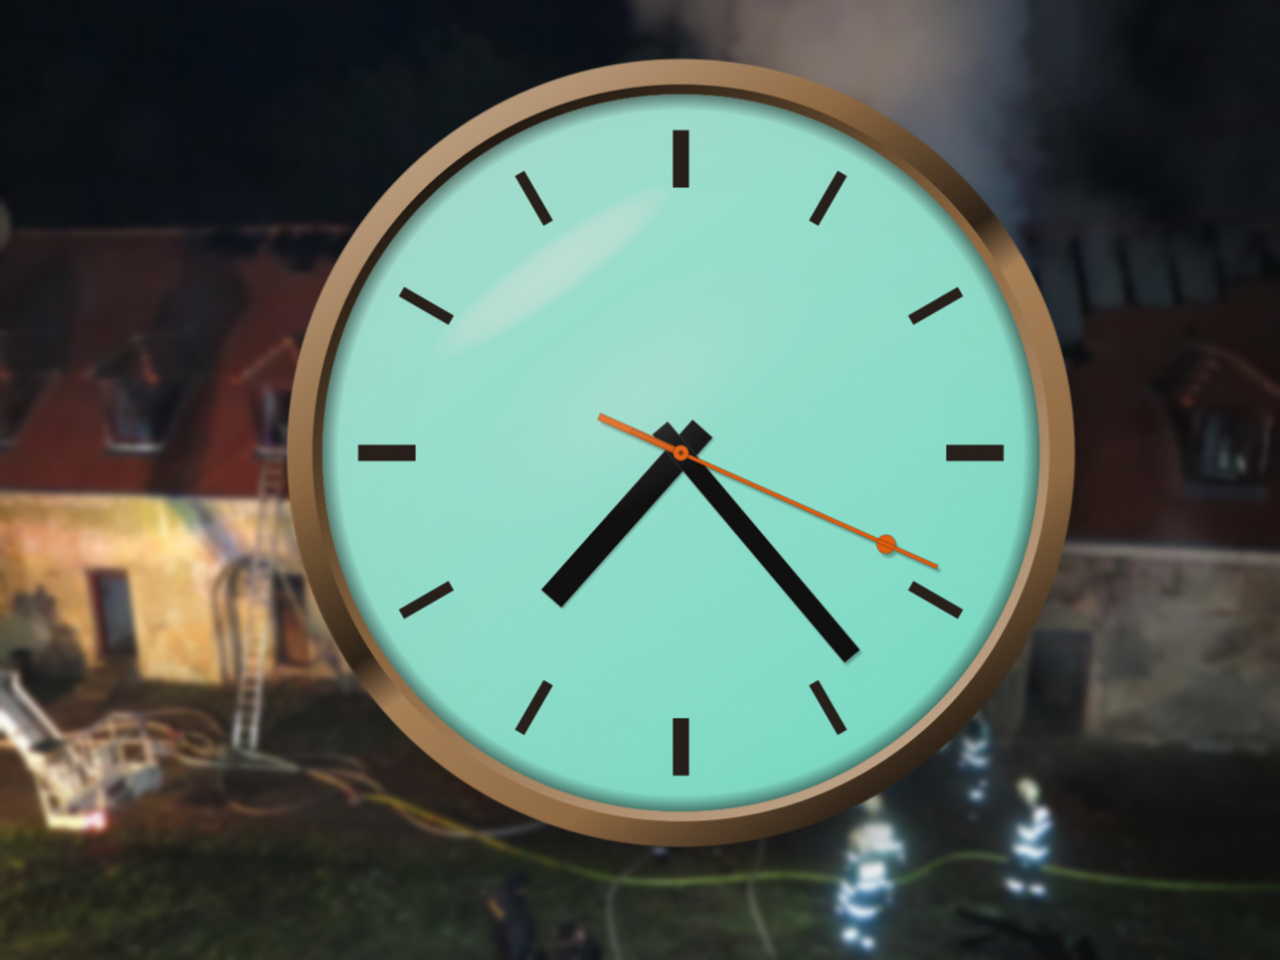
7:23:19
